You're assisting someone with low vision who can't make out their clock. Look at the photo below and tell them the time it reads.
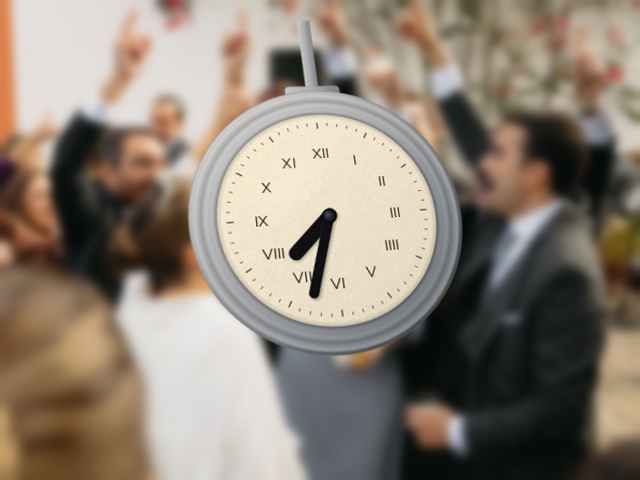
7:33
